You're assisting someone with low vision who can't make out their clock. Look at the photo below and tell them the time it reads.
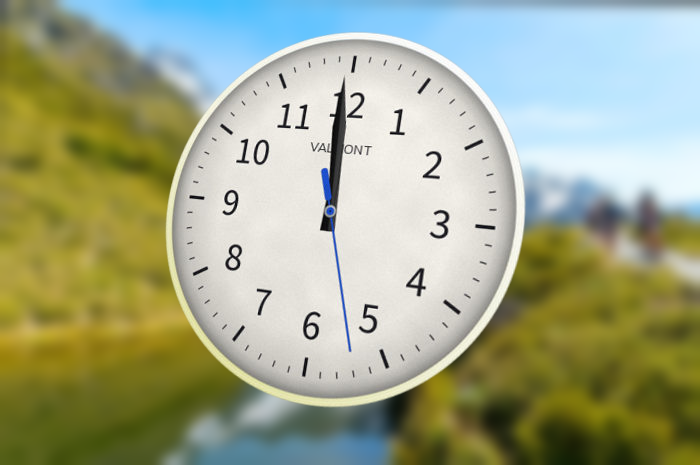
11:59:27
